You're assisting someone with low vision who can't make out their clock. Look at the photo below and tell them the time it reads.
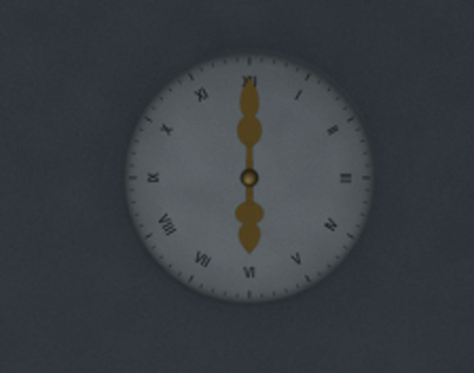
6:00
